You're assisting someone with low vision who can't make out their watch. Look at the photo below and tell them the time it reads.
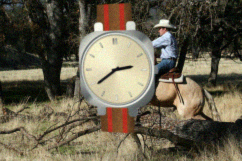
2:39
